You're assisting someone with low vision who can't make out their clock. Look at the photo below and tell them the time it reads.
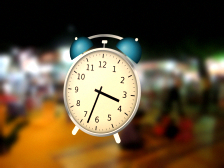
3:33
